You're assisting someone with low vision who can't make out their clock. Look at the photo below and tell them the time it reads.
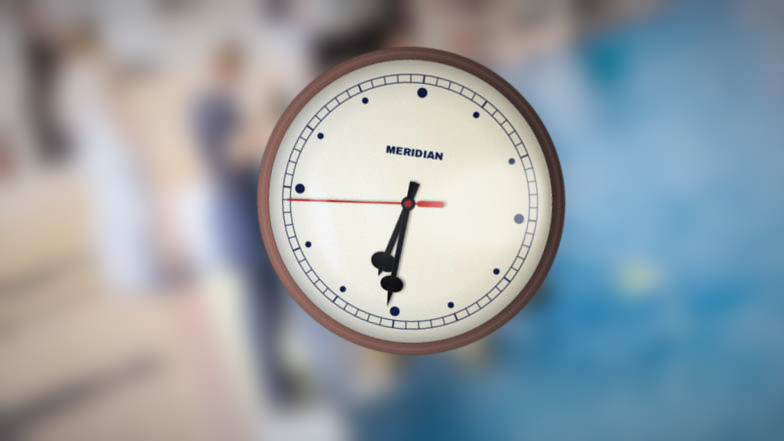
6:30:44
